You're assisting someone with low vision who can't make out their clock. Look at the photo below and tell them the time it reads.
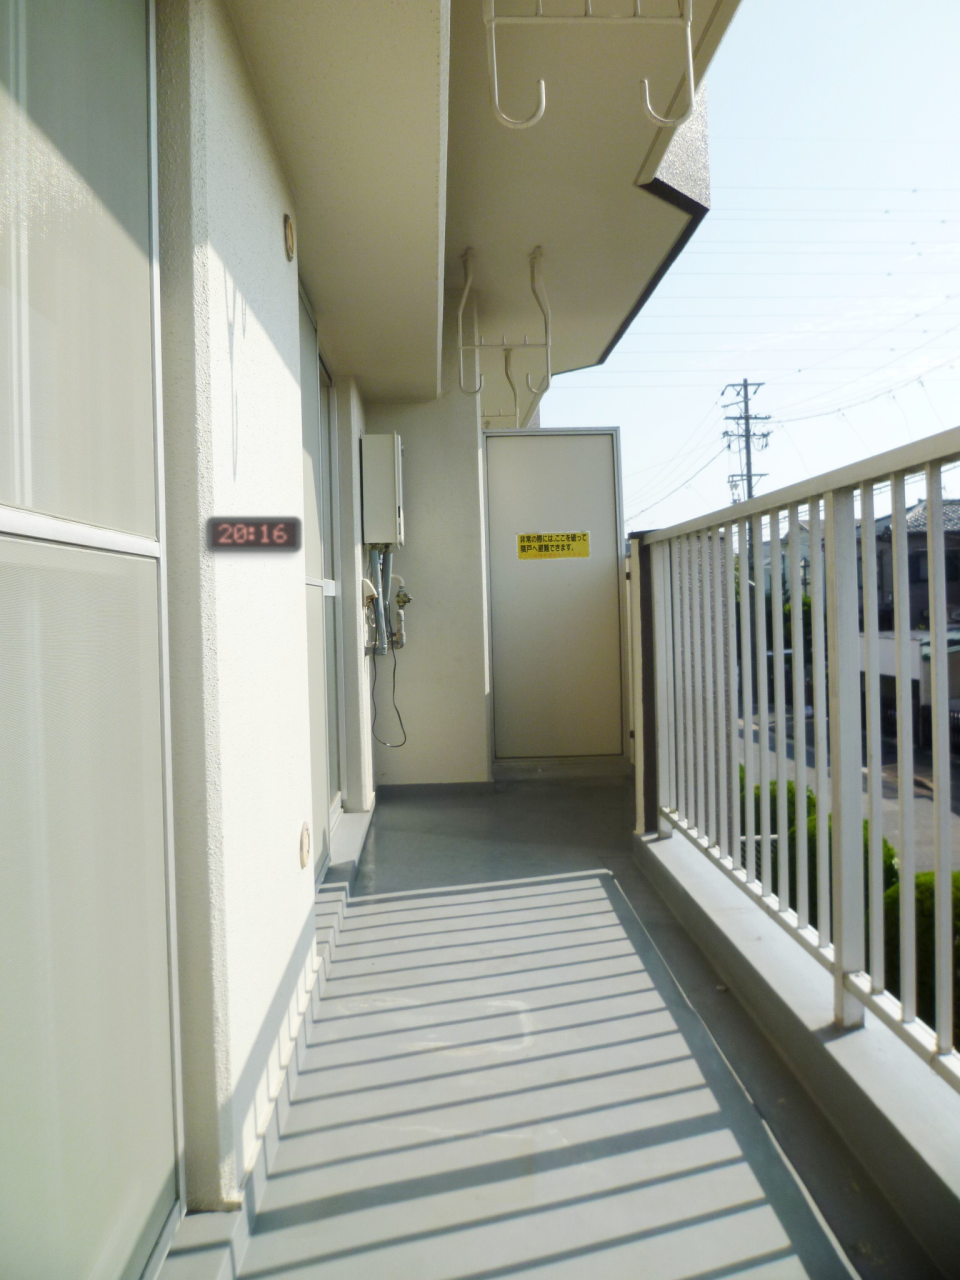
20:16
